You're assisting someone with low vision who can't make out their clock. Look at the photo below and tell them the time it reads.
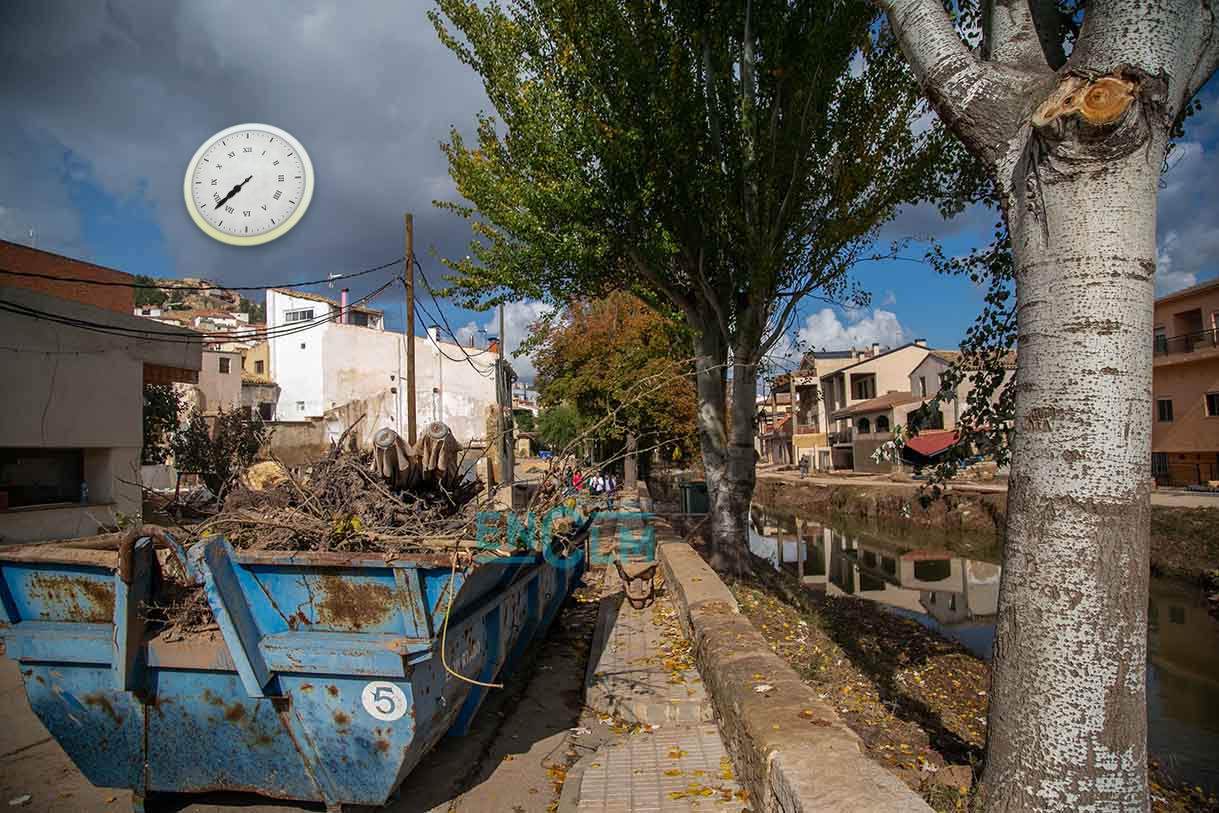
7:38
